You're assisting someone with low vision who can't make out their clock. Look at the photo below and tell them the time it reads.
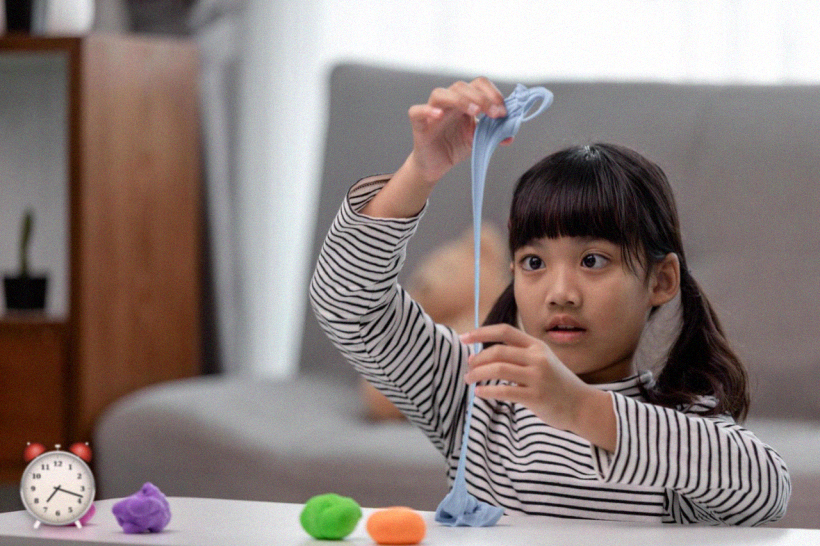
7:18
